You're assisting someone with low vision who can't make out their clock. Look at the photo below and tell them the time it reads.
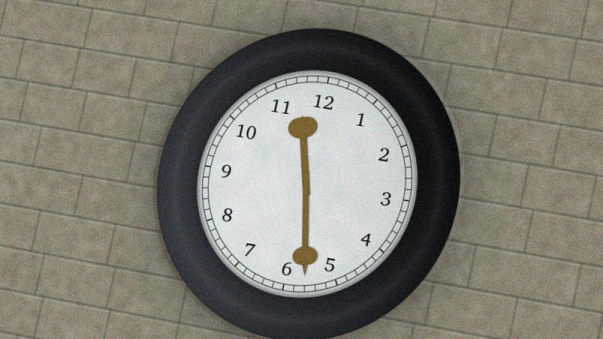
11:28
